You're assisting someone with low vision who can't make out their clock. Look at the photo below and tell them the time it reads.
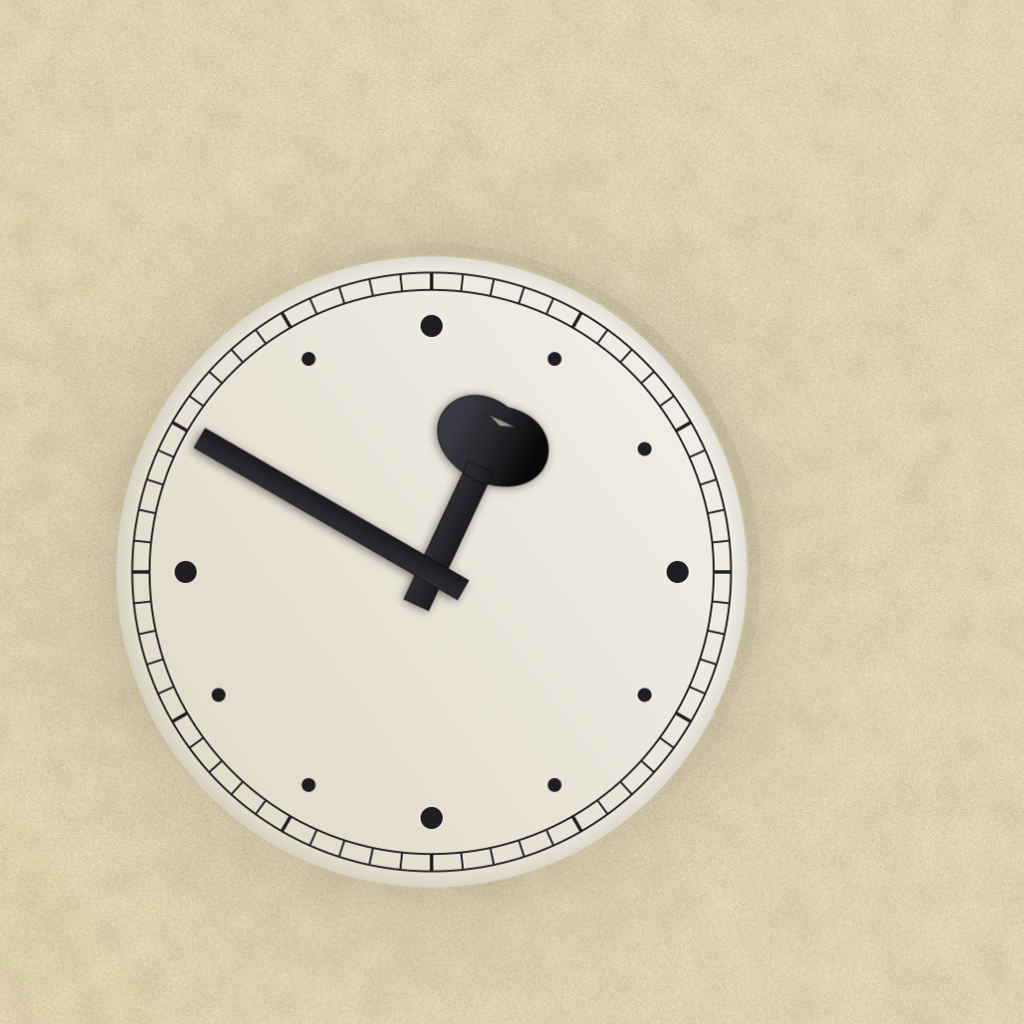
12:50
